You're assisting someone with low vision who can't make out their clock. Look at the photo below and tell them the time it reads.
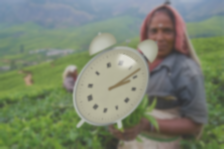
2:08
